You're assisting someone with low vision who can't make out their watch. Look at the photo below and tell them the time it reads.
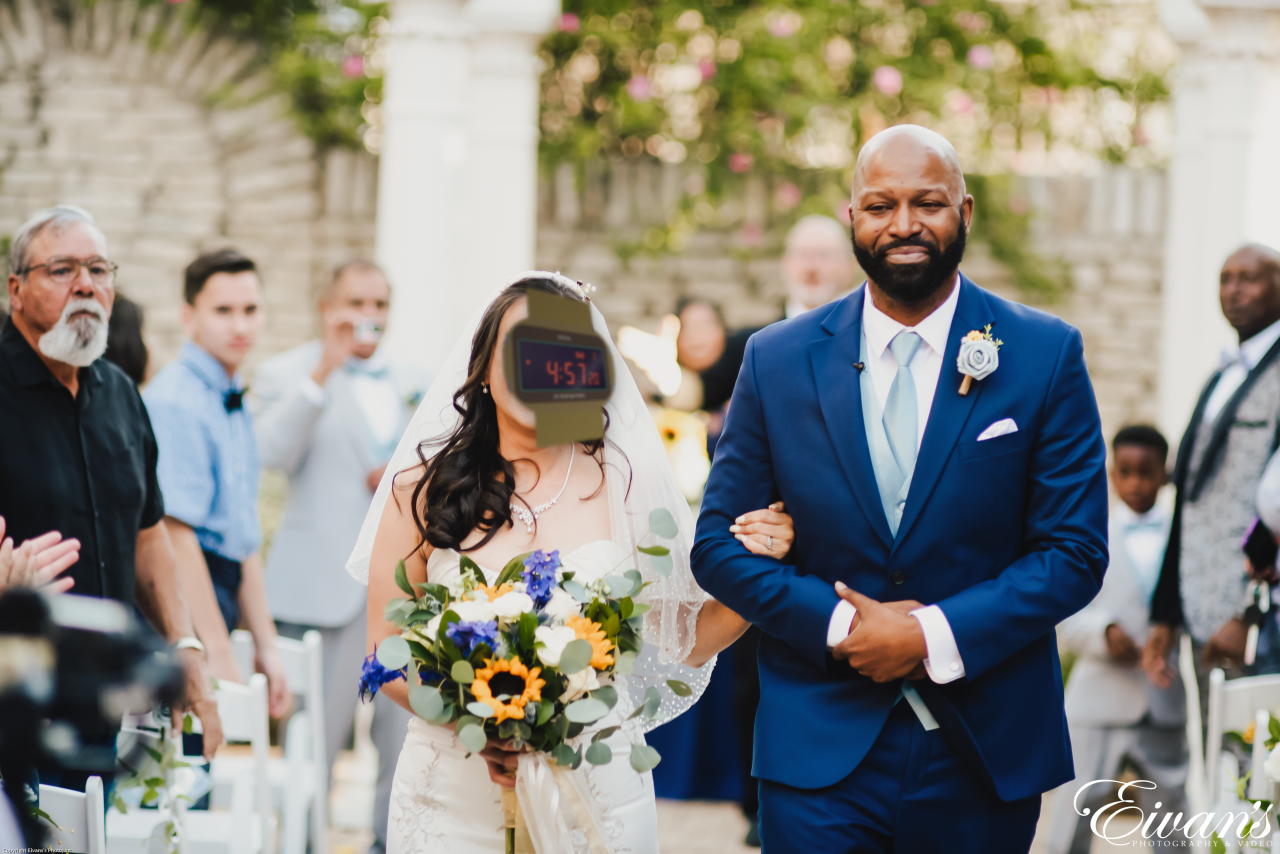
4:57
